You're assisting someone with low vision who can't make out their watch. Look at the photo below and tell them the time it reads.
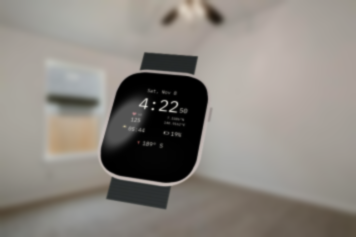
4:22
